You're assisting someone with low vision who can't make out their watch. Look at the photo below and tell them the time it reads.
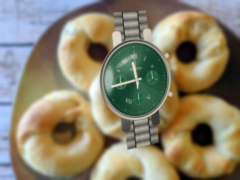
11:44
